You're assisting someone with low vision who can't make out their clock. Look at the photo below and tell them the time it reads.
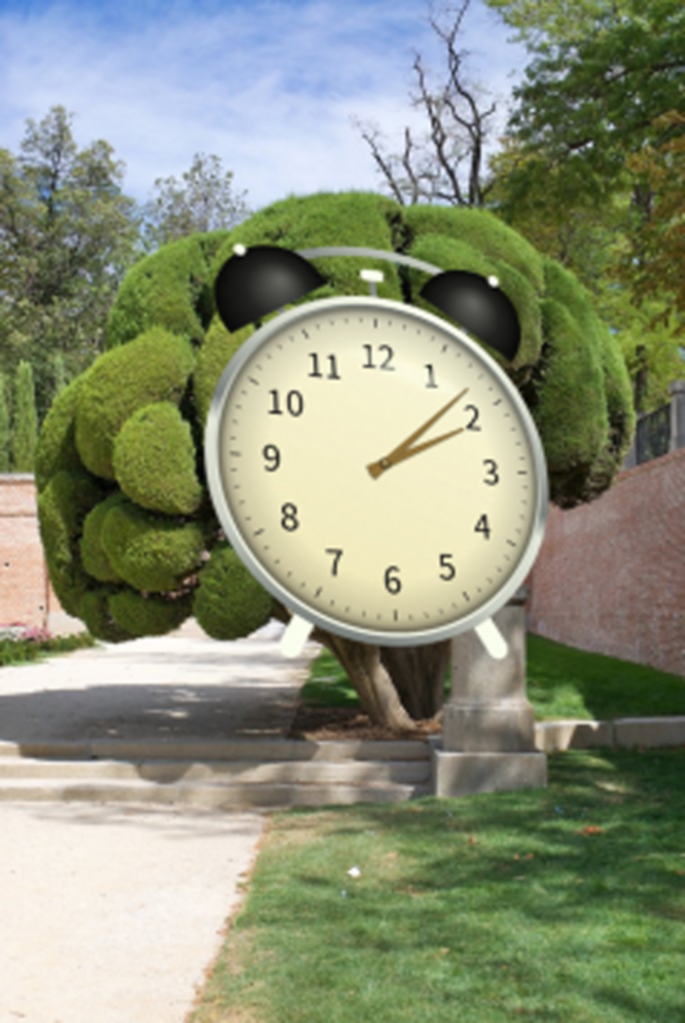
2:08
